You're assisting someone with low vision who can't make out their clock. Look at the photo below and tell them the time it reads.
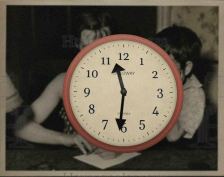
11:31
